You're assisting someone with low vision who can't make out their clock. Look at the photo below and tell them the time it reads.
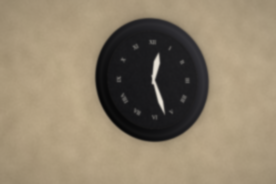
12:27
